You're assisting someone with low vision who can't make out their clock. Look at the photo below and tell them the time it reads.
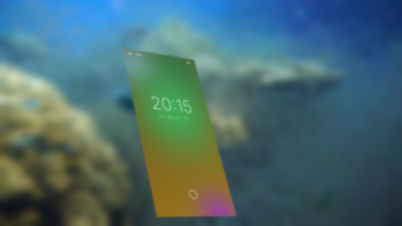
20:15
